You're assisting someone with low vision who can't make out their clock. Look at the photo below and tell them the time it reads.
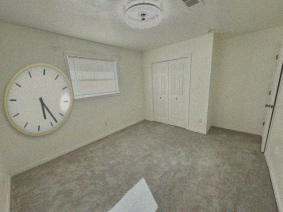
5:23
